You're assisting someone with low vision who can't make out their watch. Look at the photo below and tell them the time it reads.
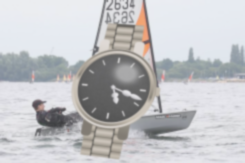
5:18
